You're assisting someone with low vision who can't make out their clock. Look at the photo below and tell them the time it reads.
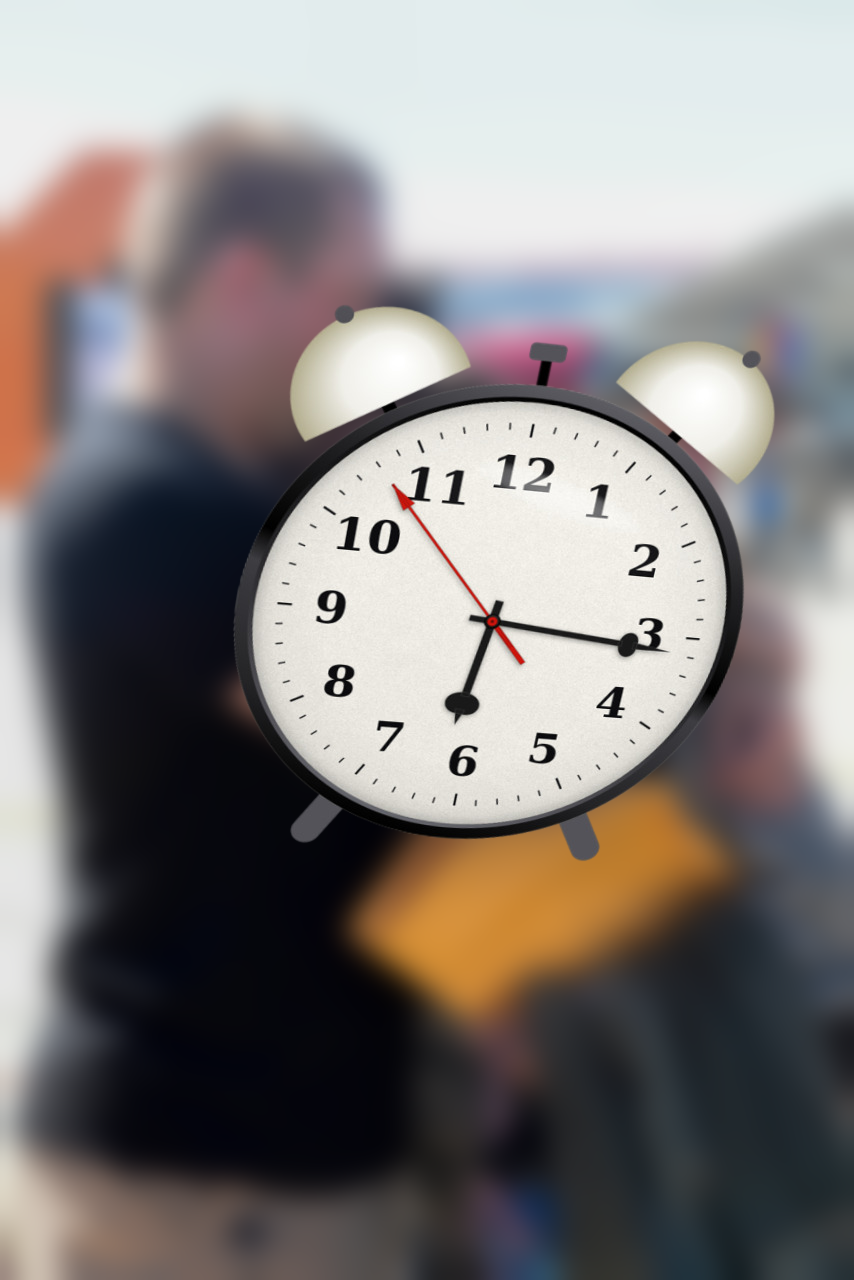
6:15:53
